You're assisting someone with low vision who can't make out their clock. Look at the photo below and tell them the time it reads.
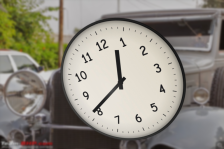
12:41
